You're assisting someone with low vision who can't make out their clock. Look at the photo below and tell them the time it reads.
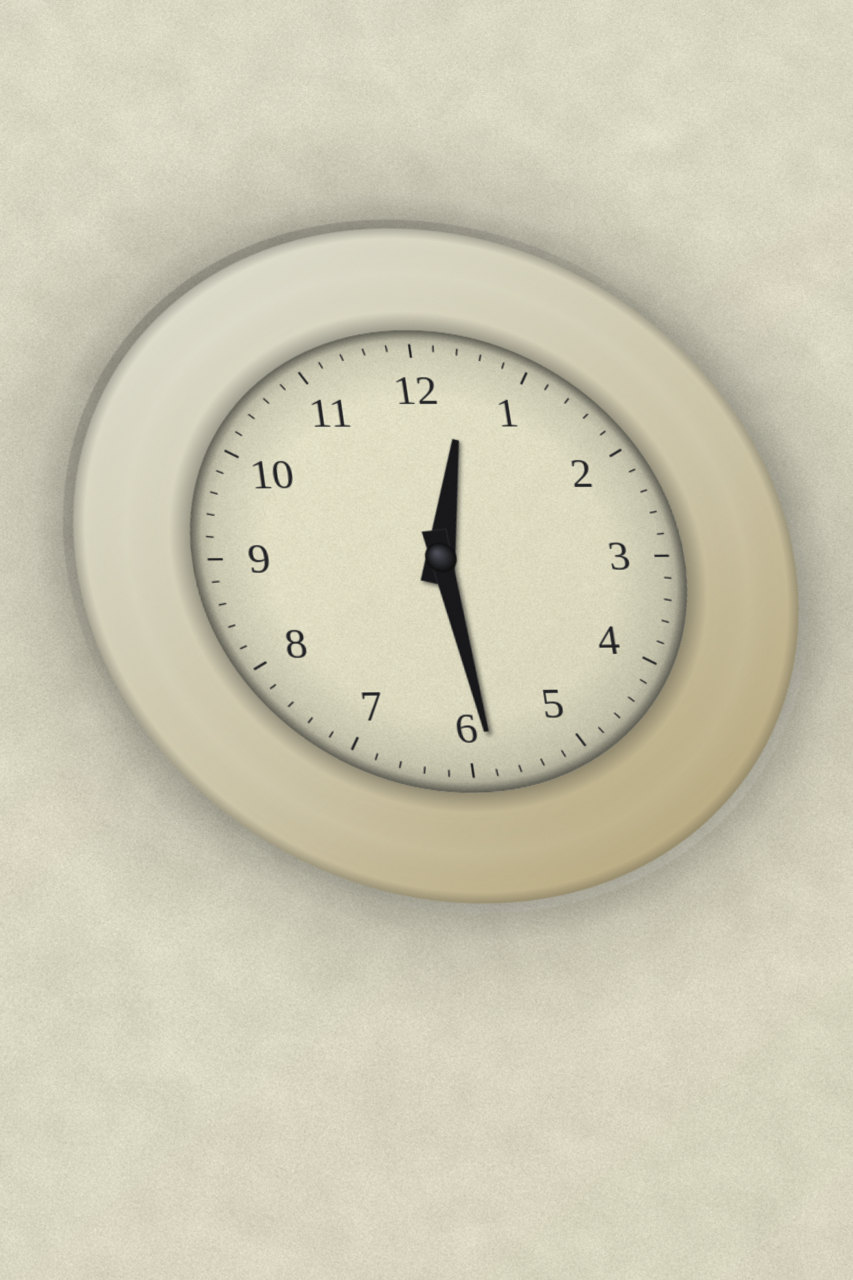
12:29
